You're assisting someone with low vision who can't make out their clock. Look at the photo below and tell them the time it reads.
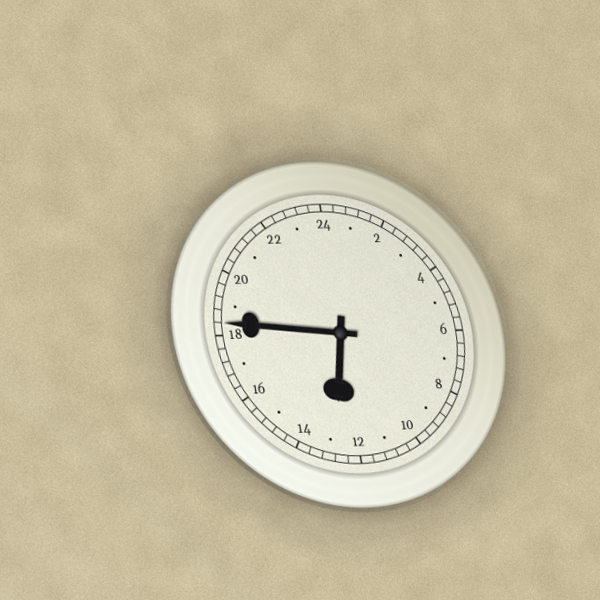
12:46
